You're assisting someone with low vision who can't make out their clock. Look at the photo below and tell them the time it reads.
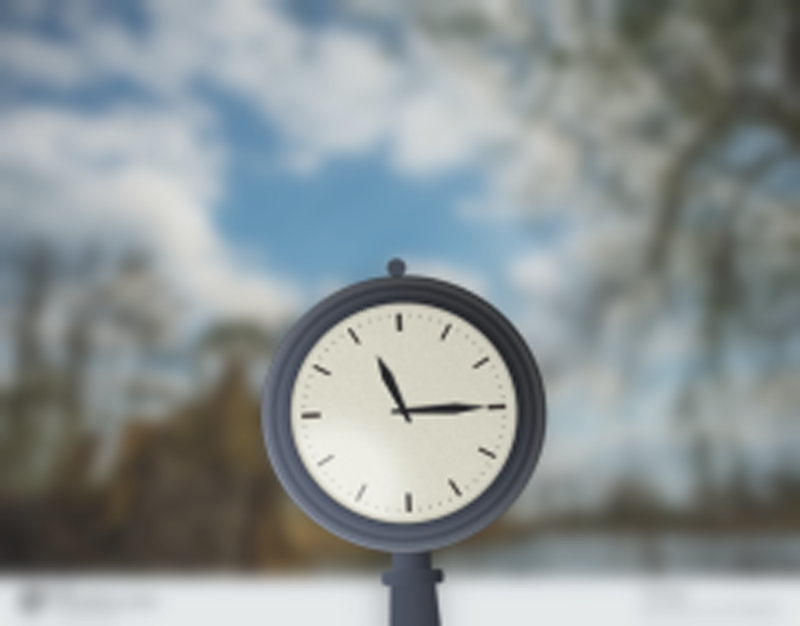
11:15
